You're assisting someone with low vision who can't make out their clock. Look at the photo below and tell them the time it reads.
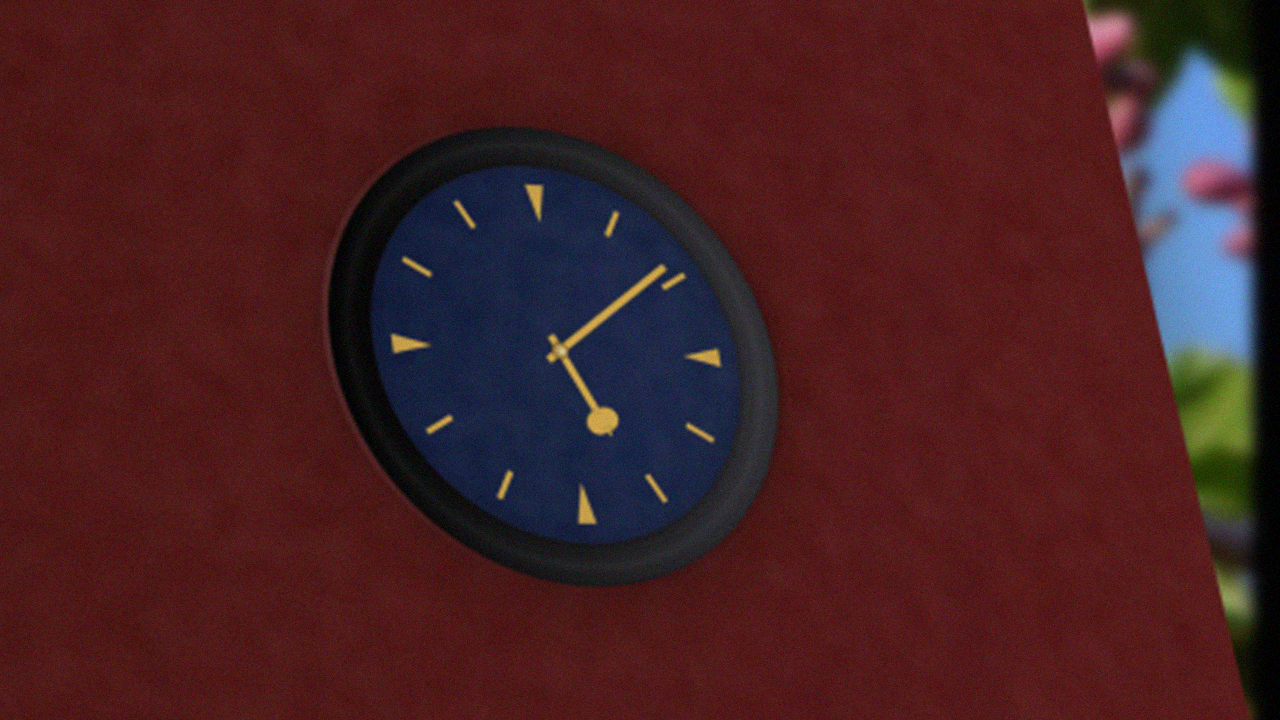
5:09
